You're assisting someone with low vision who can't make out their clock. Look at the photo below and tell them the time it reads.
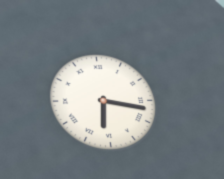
6:17
